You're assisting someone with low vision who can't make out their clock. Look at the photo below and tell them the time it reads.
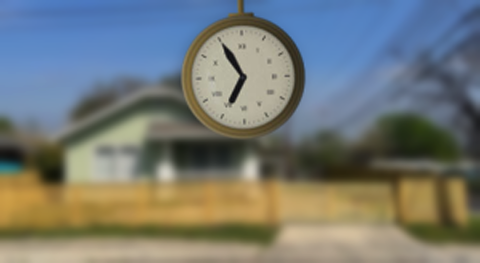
6:55
